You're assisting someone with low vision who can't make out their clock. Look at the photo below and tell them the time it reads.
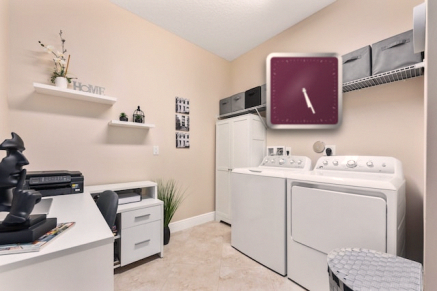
5:26
